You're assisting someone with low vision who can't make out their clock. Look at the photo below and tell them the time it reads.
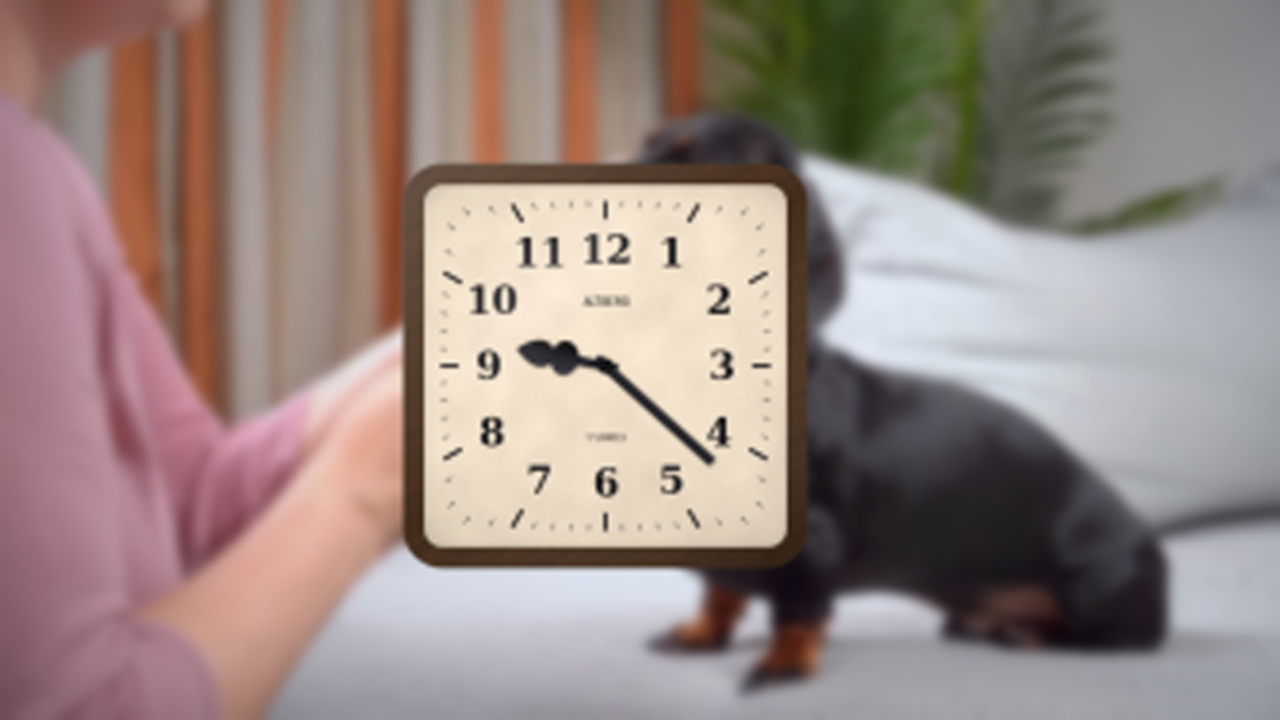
9:22
